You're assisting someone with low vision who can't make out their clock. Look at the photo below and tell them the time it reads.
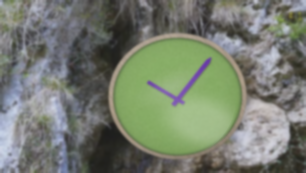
10:06
